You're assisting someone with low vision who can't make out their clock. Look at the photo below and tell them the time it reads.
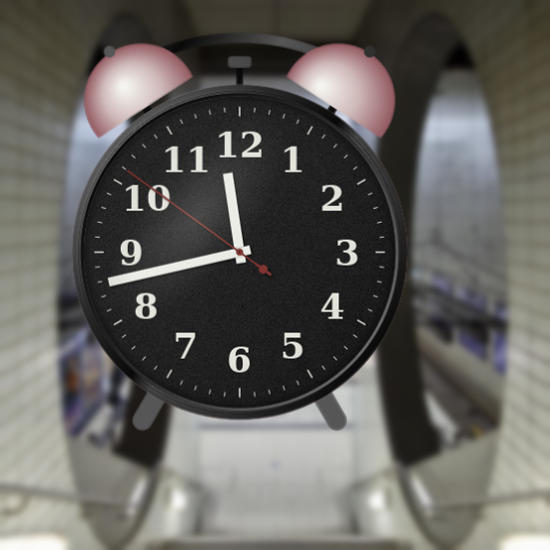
11:42:51
